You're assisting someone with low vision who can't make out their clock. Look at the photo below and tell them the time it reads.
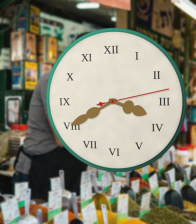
3:40:13
